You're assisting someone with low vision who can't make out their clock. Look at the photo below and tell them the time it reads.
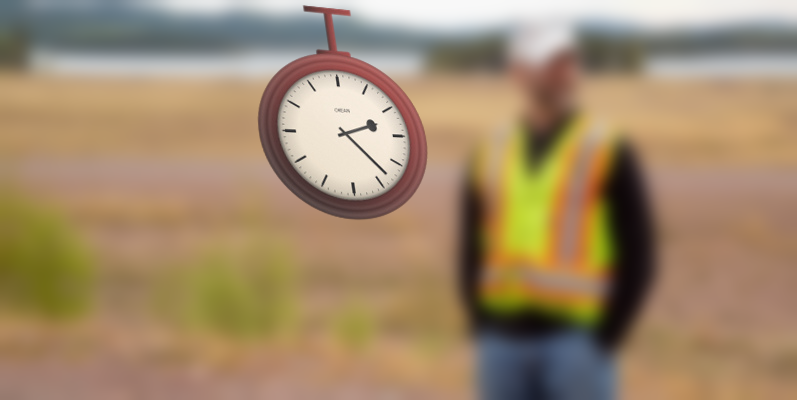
2:23
